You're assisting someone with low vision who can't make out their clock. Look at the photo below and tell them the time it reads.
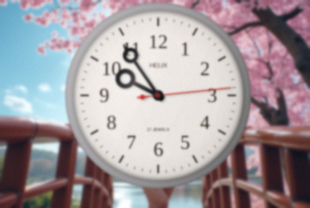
9:54:14
